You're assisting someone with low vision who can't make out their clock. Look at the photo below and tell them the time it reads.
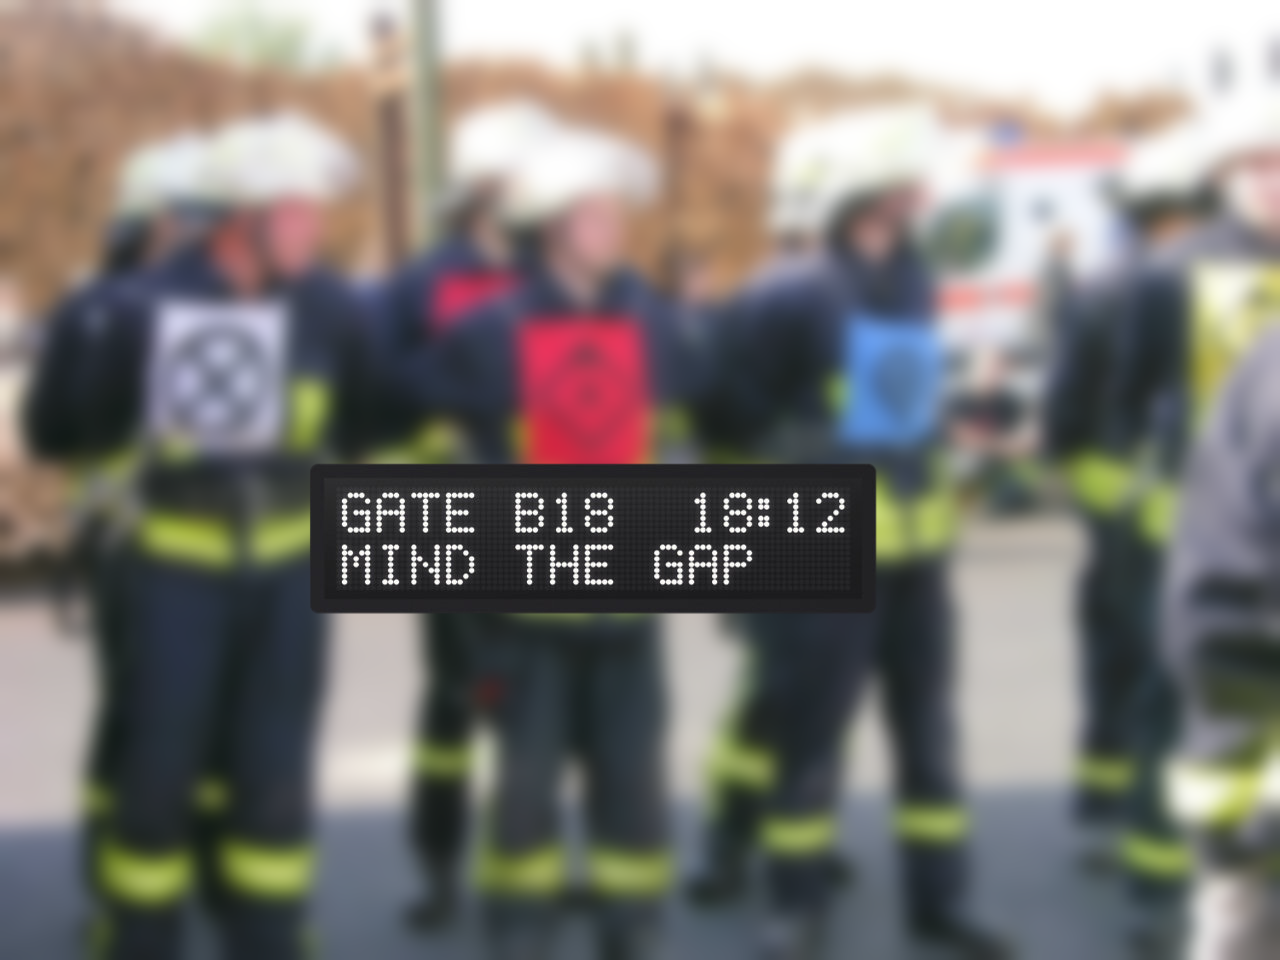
18:12
